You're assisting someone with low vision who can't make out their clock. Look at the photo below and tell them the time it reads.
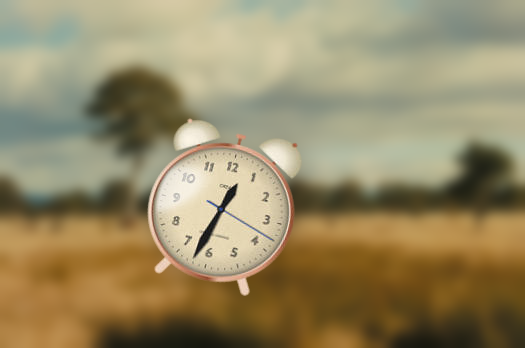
12:32:18
